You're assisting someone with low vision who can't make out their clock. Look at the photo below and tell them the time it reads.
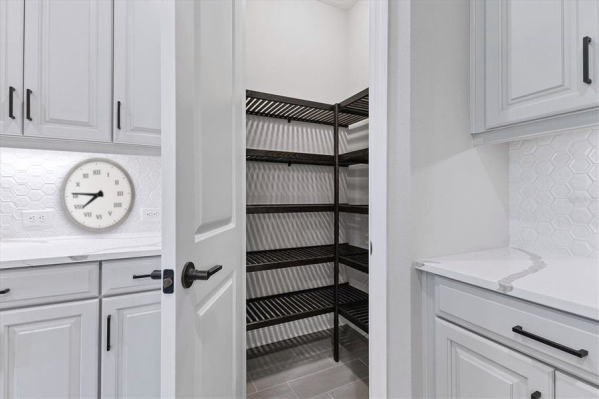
7:46
